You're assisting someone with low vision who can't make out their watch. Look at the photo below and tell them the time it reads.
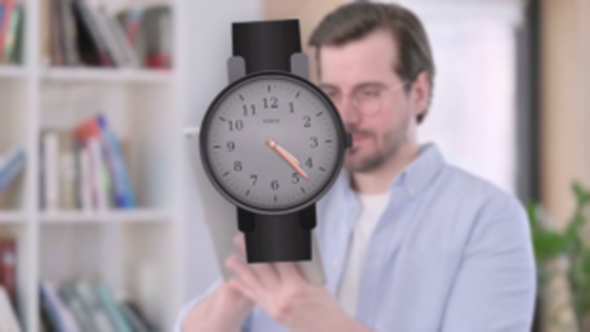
4:23
